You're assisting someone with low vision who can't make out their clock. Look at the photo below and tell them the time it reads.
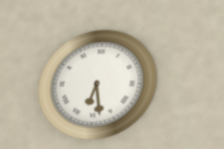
6:28
